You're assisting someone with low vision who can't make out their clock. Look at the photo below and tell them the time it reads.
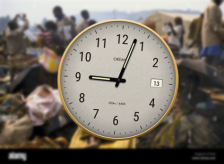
9:03
